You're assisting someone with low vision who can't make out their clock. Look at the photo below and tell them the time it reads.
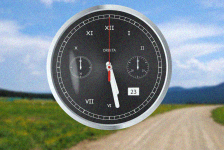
5:28
